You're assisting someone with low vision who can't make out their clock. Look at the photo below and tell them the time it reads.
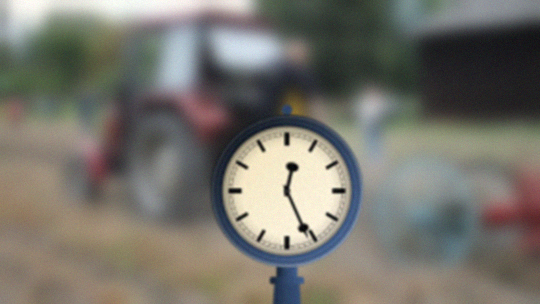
12:26
